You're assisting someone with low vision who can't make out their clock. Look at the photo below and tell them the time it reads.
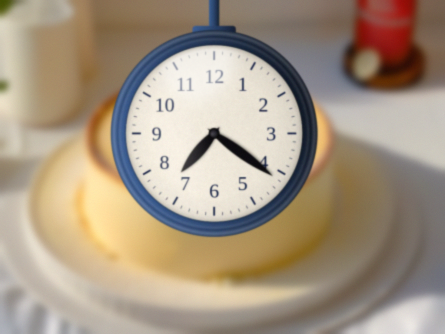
7:21
